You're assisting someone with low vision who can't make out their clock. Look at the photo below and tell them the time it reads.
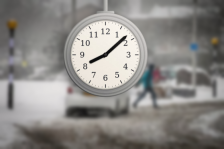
8:08
